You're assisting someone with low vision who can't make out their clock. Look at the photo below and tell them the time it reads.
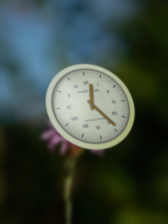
12:24
